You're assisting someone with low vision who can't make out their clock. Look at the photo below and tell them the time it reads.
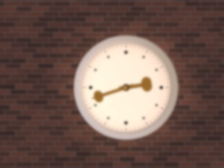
2:42
